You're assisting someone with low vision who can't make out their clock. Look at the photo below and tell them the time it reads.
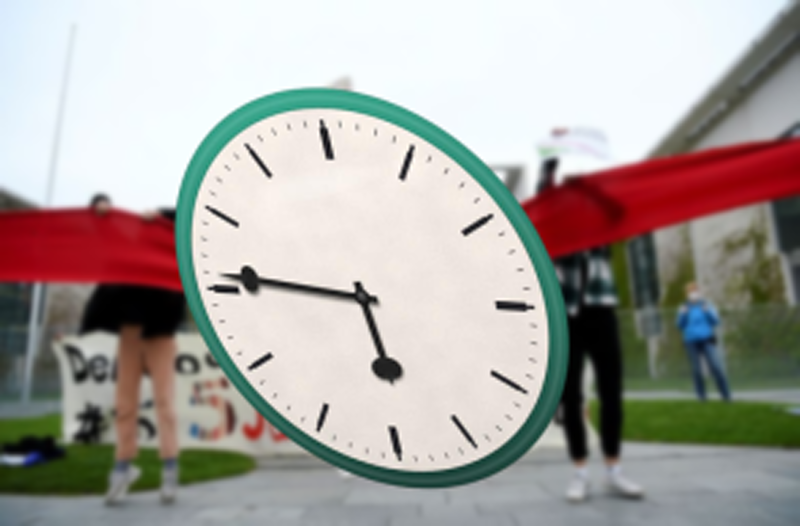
5:46
